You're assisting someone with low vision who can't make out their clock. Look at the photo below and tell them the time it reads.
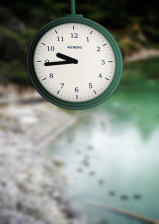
9:44
